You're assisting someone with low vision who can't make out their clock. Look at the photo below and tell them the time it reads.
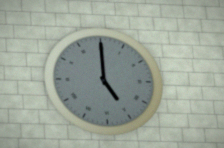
5:00
